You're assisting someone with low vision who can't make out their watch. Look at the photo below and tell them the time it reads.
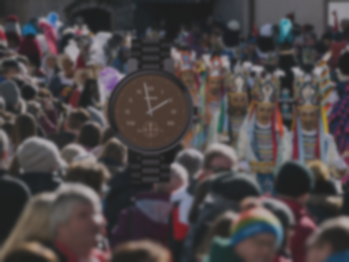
1:58
